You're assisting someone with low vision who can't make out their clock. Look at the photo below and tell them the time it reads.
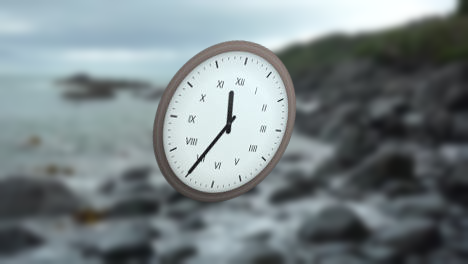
11:35
